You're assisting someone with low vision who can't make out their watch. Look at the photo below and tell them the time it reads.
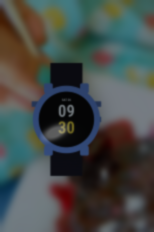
9:30
